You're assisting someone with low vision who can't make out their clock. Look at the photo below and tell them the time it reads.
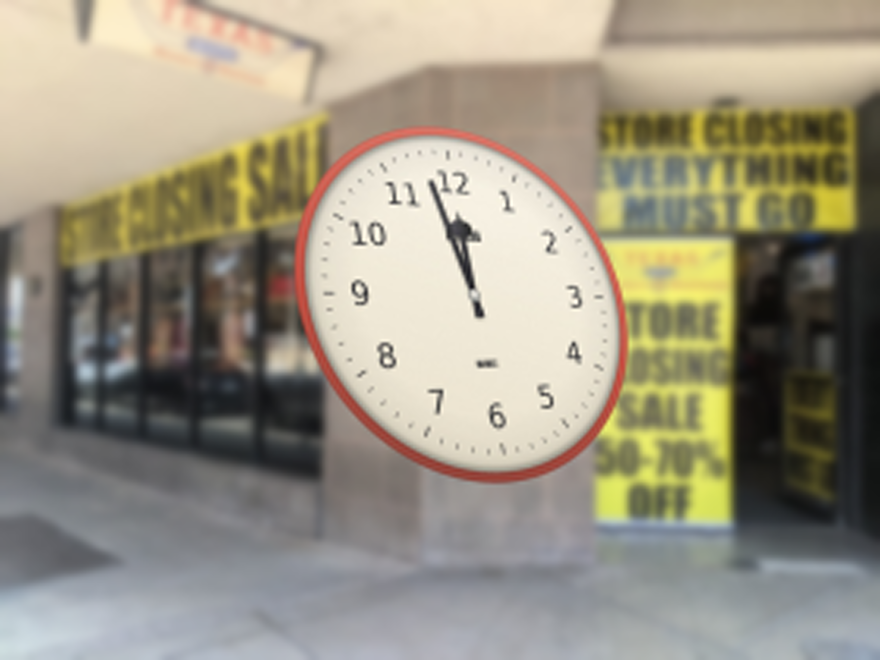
11:58
